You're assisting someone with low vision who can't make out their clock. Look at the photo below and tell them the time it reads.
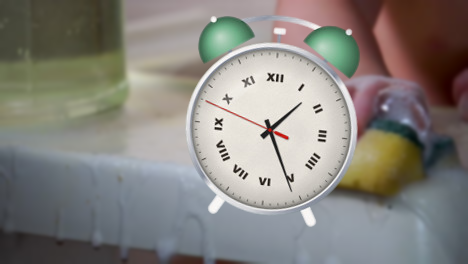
1:25:48
